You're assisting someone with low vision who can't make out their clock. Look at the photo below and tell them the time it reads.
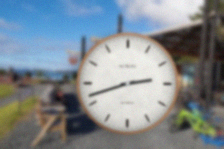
2:42
